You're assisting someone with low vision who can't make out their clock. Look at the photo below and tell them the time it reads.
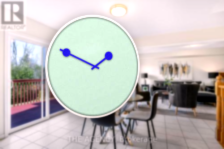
1:49
